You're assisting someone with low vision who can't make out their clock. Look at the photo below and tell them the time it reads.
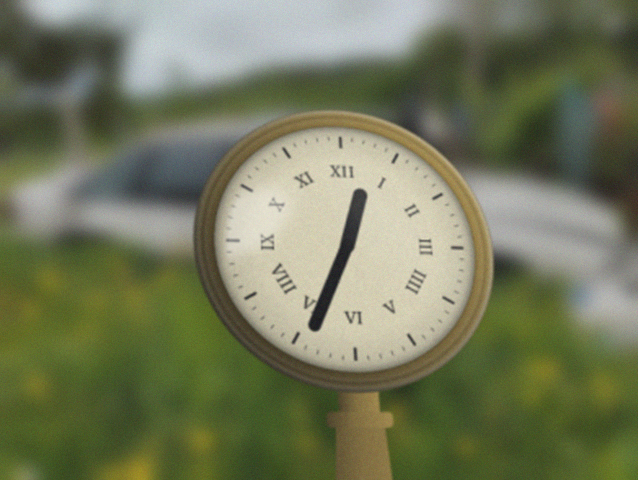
12:34
